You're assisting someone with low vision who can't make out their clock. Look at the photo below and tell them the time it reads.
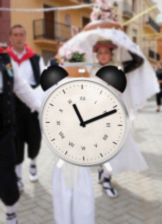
11:11
